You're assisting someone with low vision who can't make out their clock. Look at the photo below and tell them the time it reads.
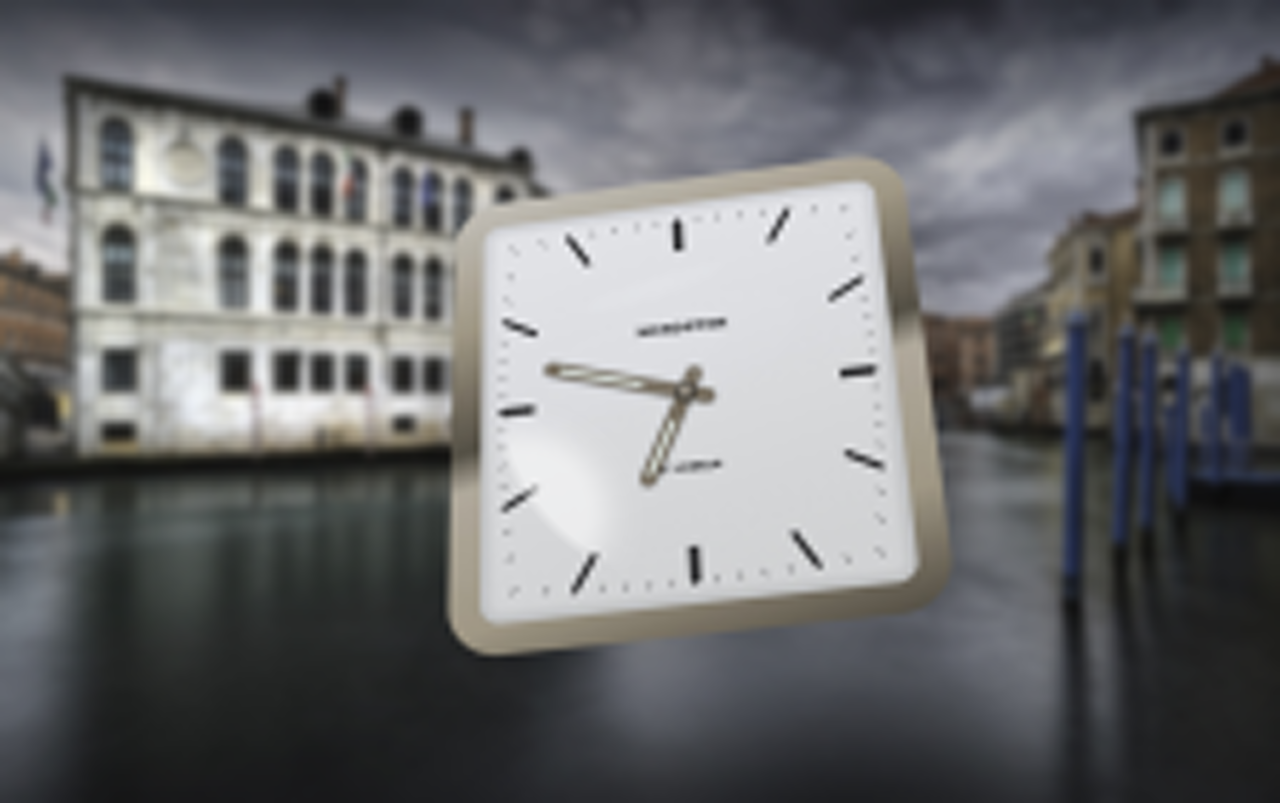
6:48
